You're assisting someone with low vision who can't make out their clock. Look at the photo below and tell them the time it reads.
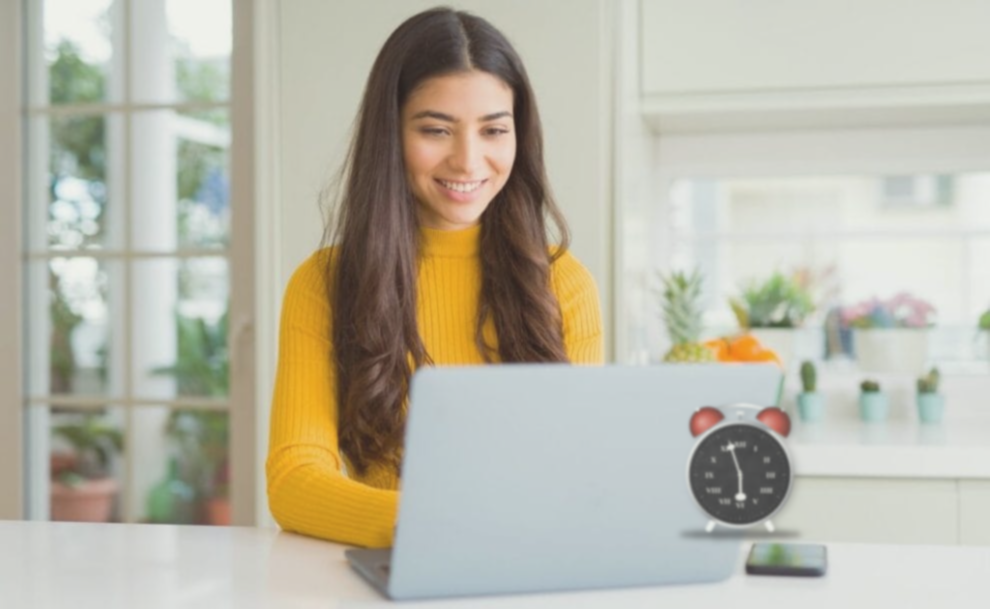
5:57
